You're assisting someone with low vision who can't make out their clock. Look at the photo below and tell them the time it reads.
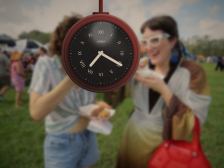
7:20
